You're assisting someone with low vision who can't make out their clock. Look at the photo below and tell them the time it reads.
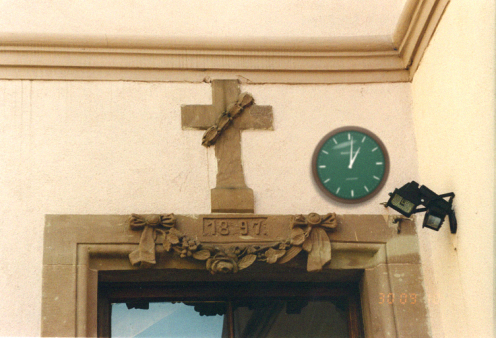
1:01
